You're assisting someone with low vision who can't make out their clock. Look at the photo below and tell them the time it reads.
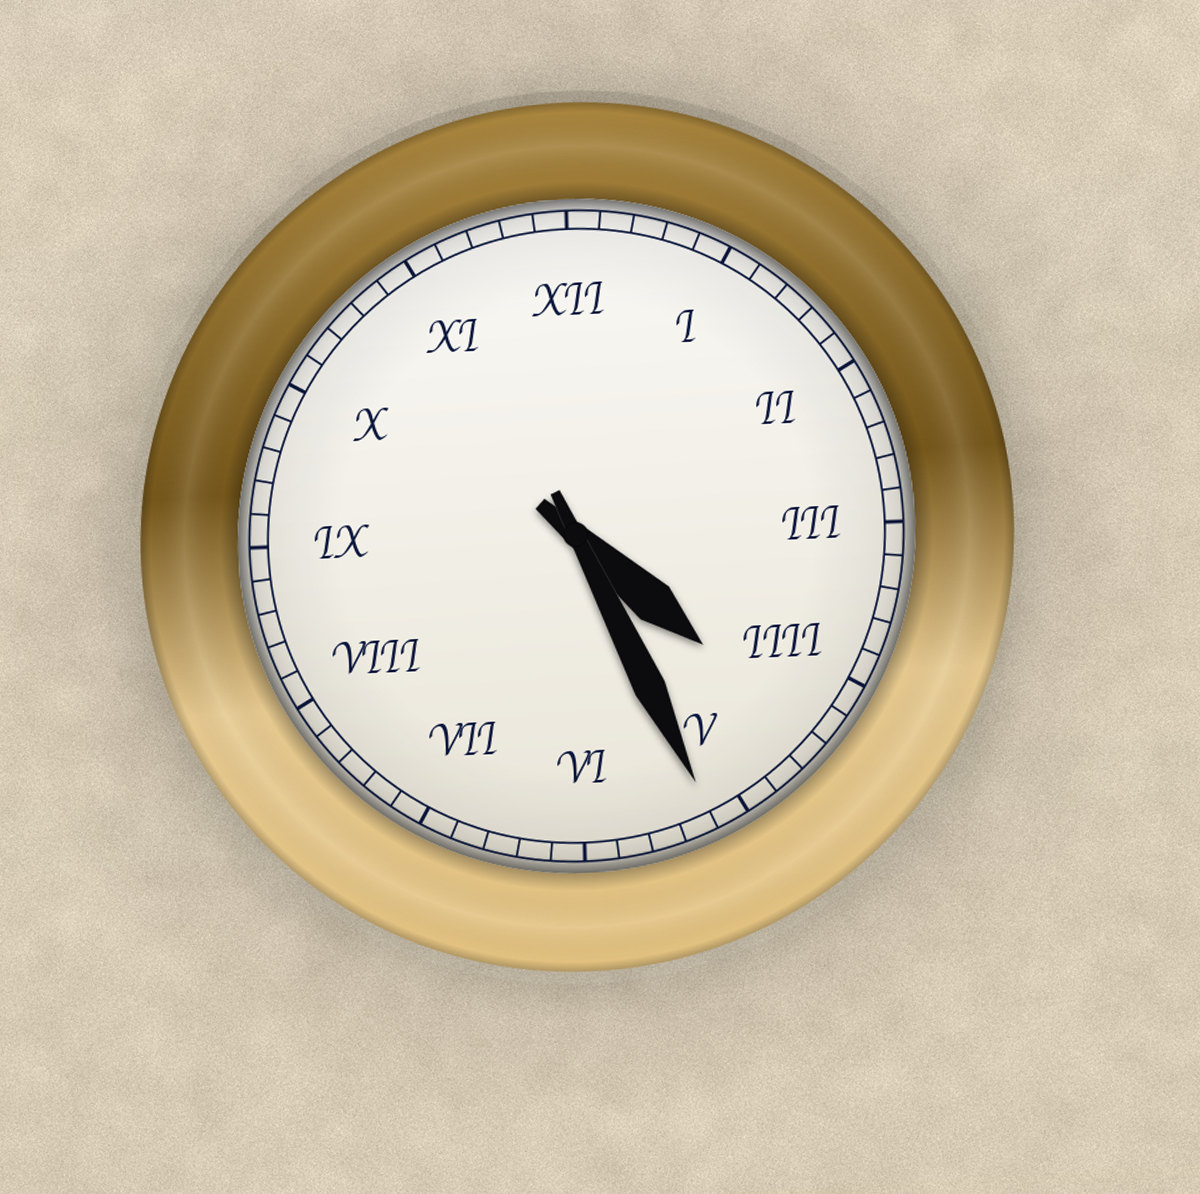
4:26
